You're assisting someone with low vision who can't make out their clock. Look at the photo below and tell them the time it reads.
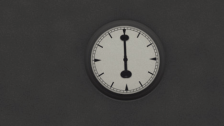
6:00
